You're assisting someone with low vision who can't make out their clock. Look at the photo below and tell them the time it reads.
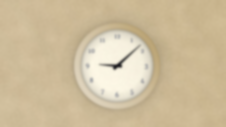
9:08
